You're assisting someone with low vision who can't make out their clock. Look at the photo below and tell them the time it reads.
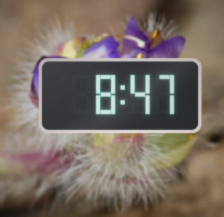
8:47
